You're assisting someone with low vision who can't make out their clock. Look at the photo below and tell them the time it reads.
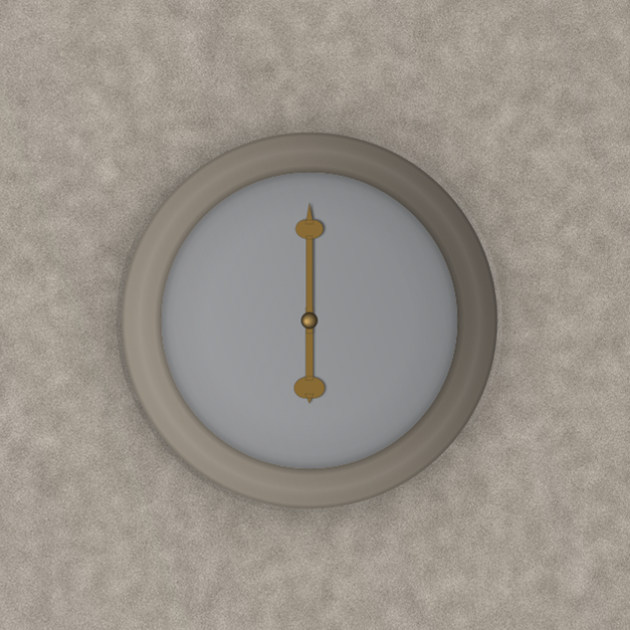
6:00
